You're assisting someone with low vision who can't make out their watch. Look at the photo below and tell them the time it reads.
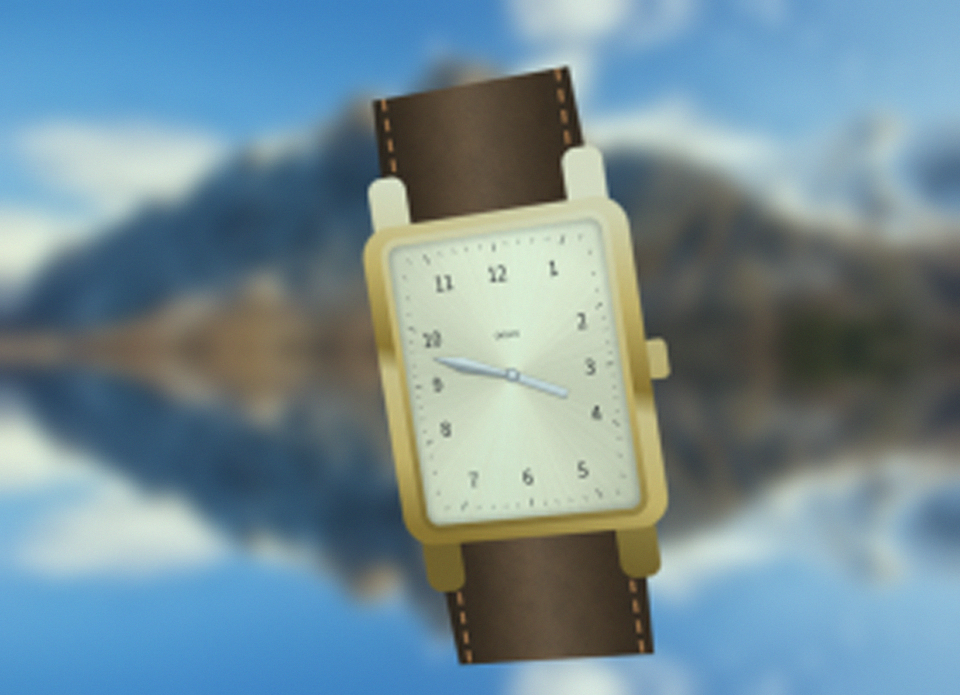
3:48
